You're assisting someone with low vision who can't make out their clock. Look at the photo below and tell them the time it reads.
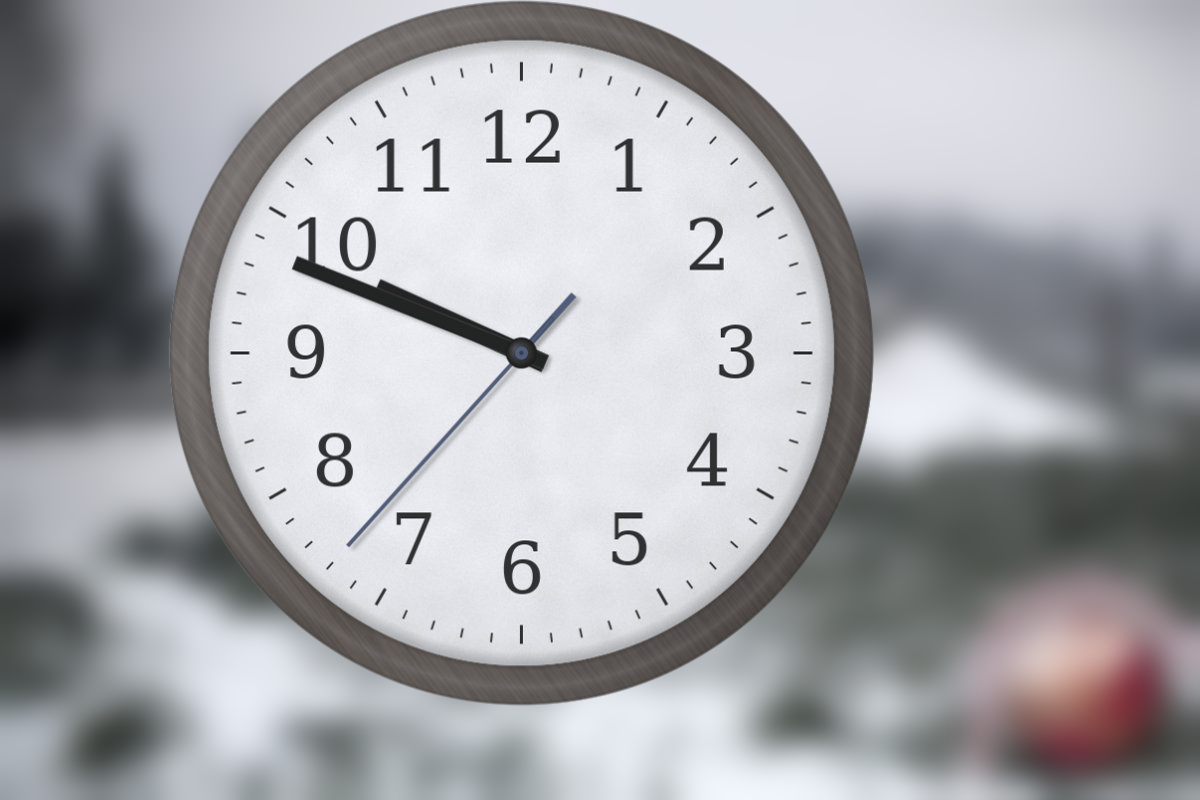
9:48:37
